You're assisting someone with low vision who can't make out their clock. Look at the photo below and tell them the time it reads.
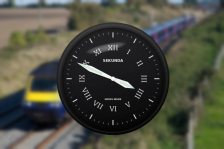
3:49
